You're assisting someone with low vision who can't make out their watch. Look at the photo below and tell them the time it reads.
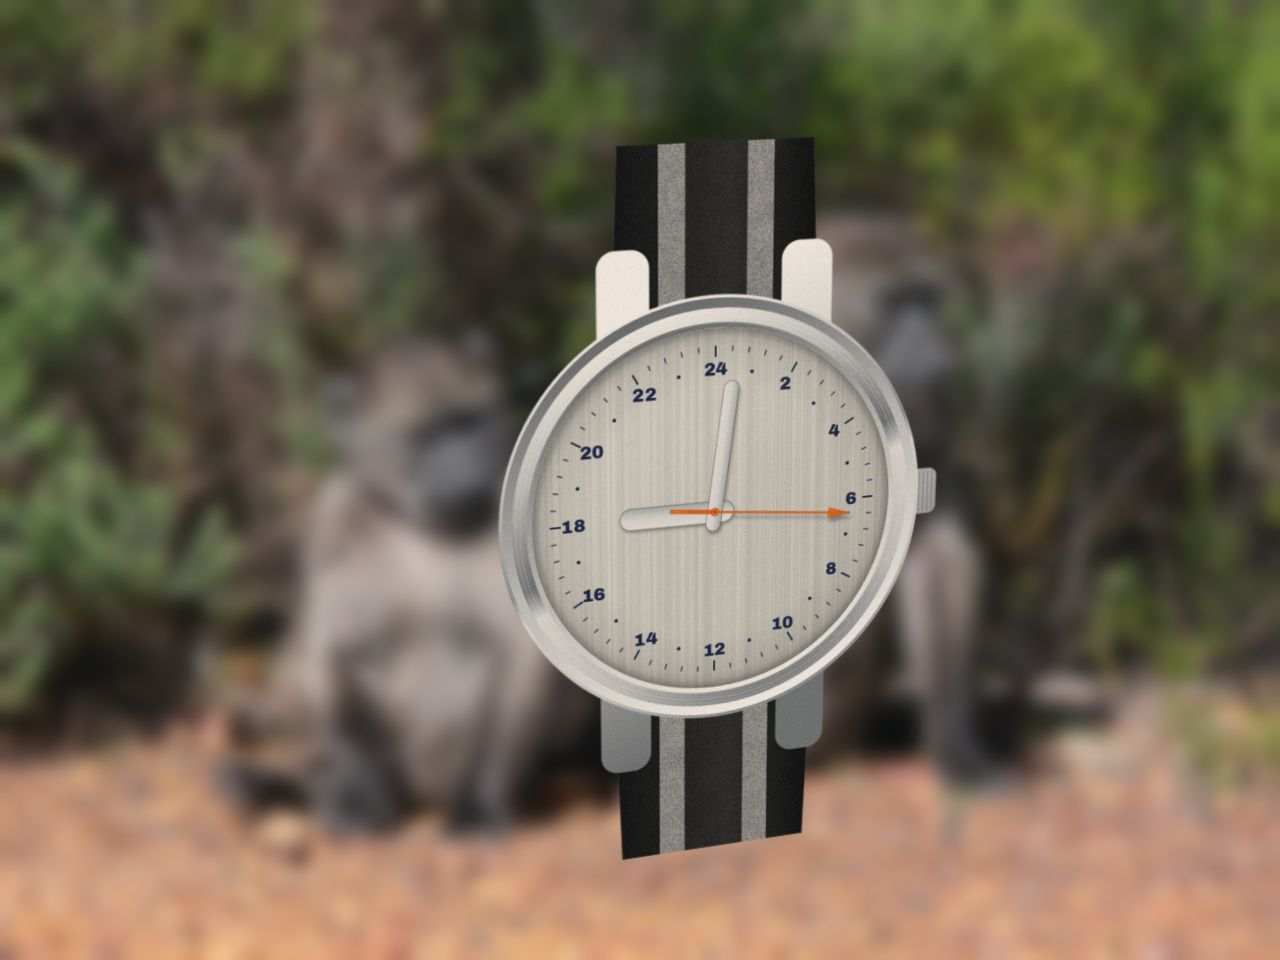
18:01:16
